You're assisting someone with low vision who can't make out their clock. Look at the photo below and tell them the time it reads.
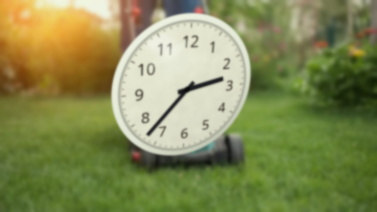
2:37
